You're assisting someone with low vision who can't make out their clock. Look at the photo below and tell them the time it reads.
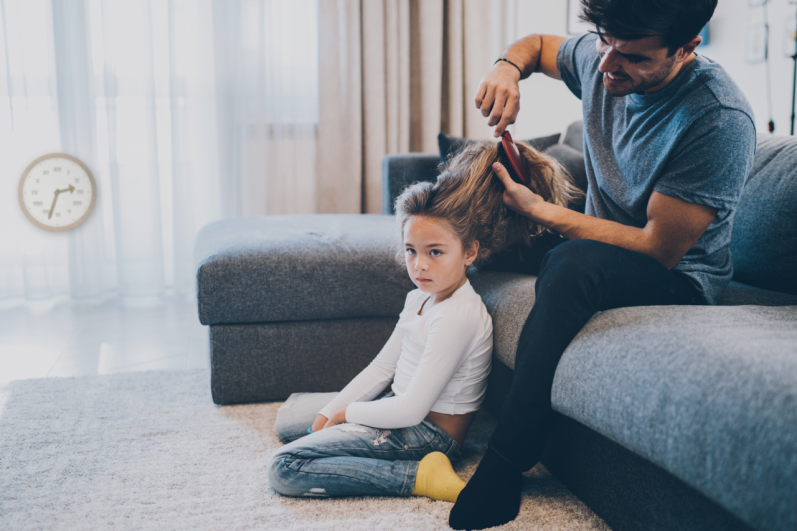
2:33
